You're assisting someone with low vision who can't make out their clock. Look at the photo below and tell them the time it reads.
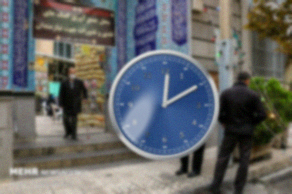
12:10
